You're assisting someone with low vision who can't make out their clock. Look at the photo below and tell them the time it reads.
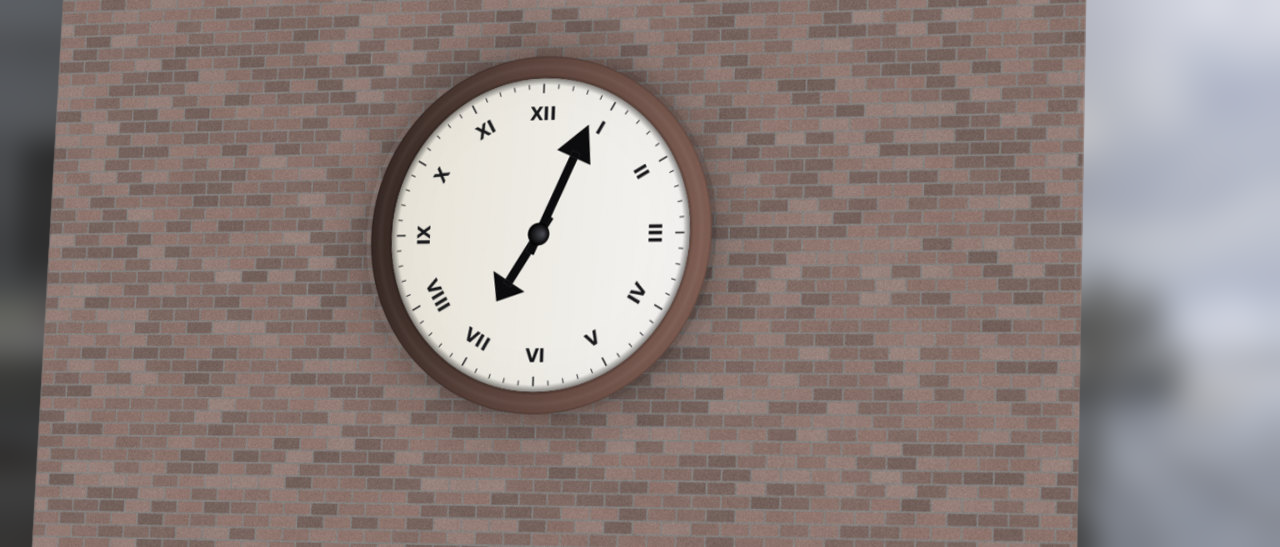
7:04
